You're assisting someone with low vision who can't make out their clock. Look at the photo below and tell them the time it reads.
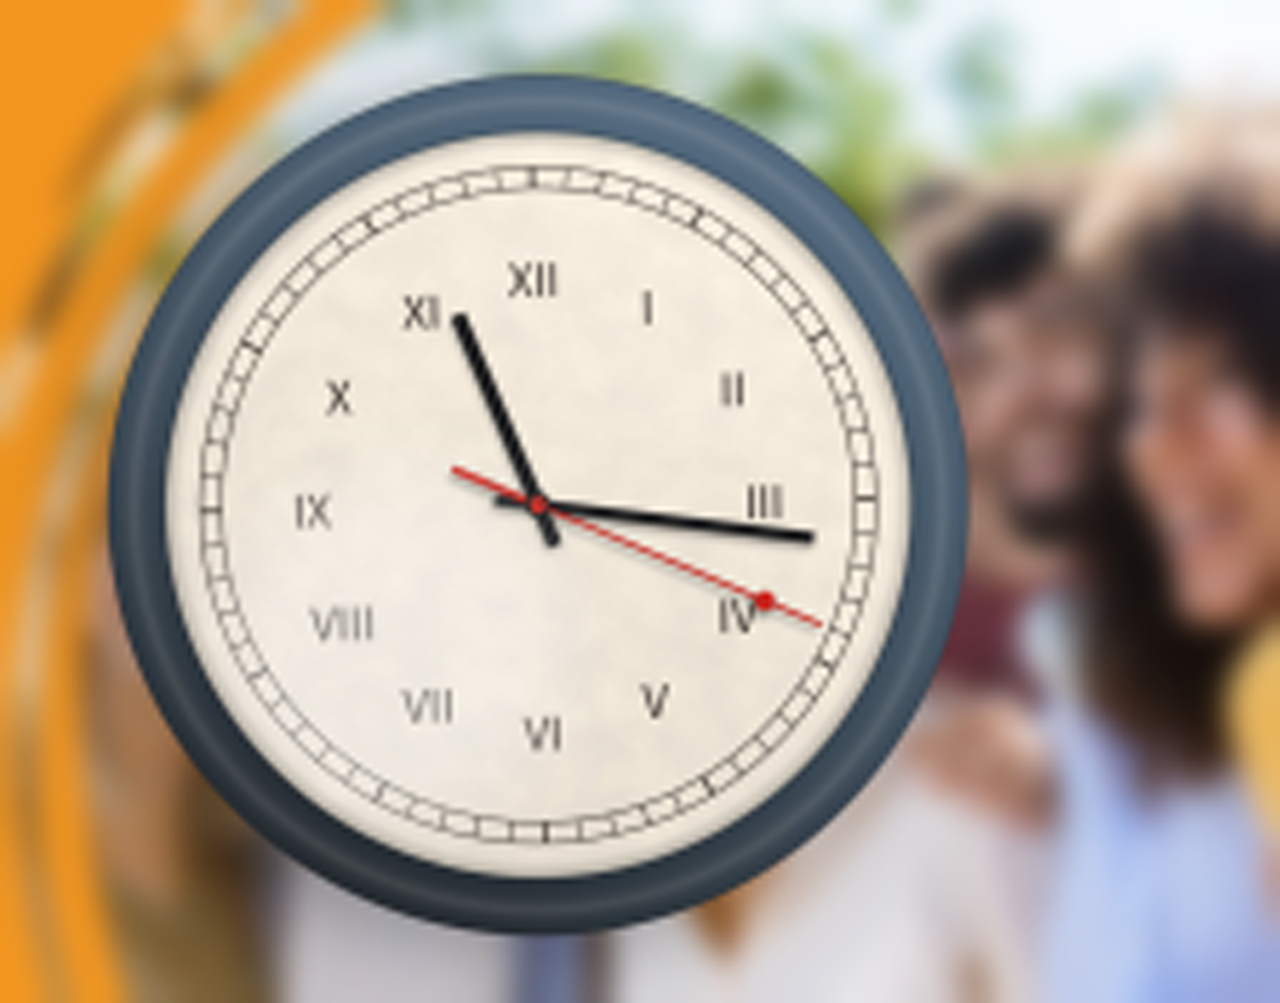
11:16:19
